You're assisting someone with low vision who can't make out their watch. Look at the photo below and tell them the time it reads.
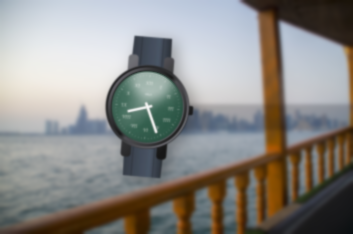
8:26
